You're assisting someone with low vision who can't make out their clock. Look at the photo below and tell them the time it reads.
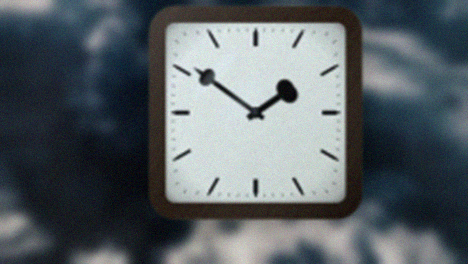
1:51
